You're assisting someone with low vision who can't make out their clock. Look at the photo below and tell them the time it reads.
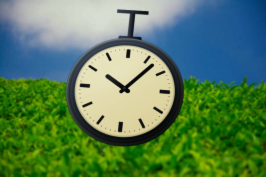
10:07
